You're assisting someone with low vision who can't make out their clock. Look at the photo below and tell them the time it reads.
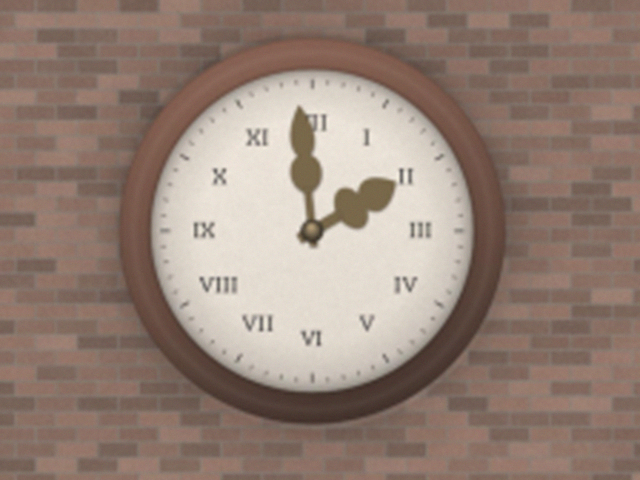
1:59
